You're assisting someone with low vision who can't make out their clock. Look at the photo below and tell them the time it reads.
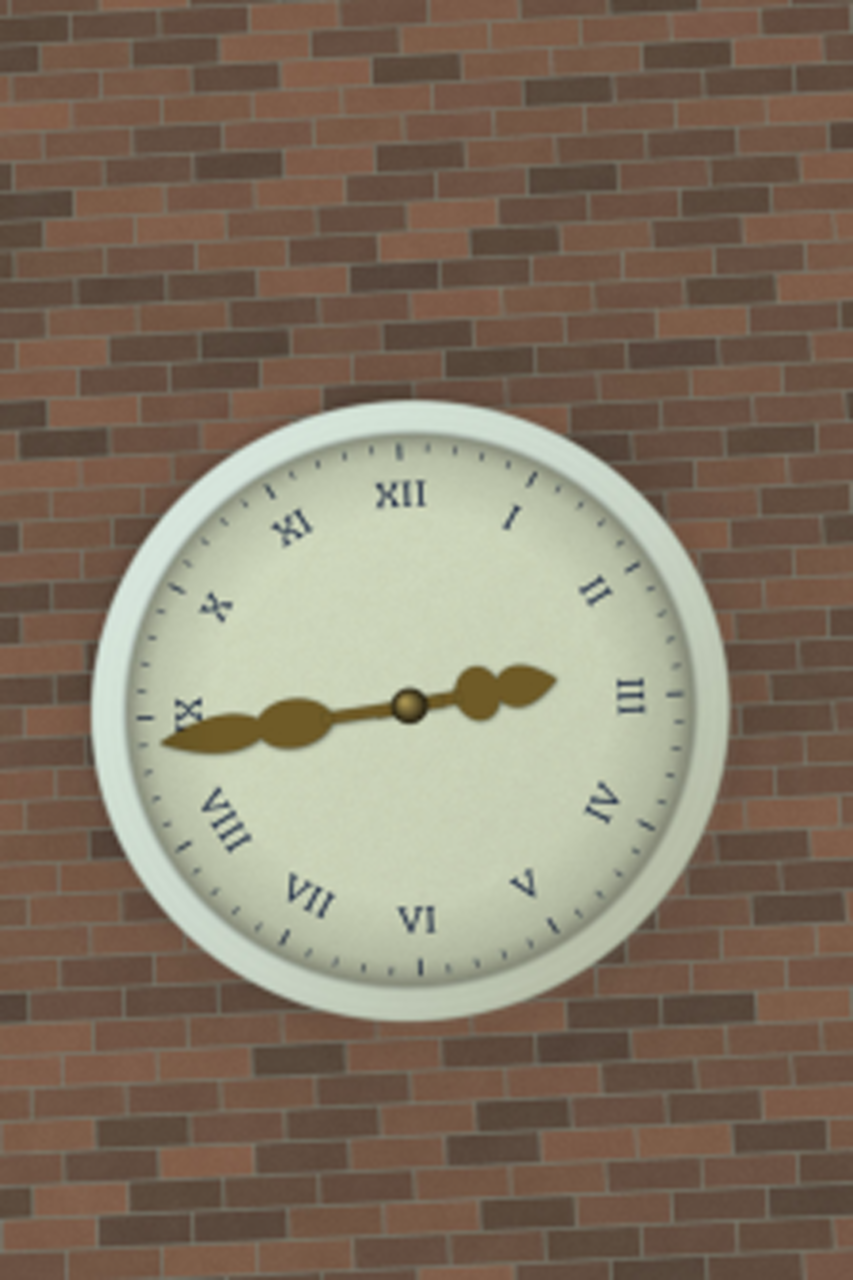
2:44
